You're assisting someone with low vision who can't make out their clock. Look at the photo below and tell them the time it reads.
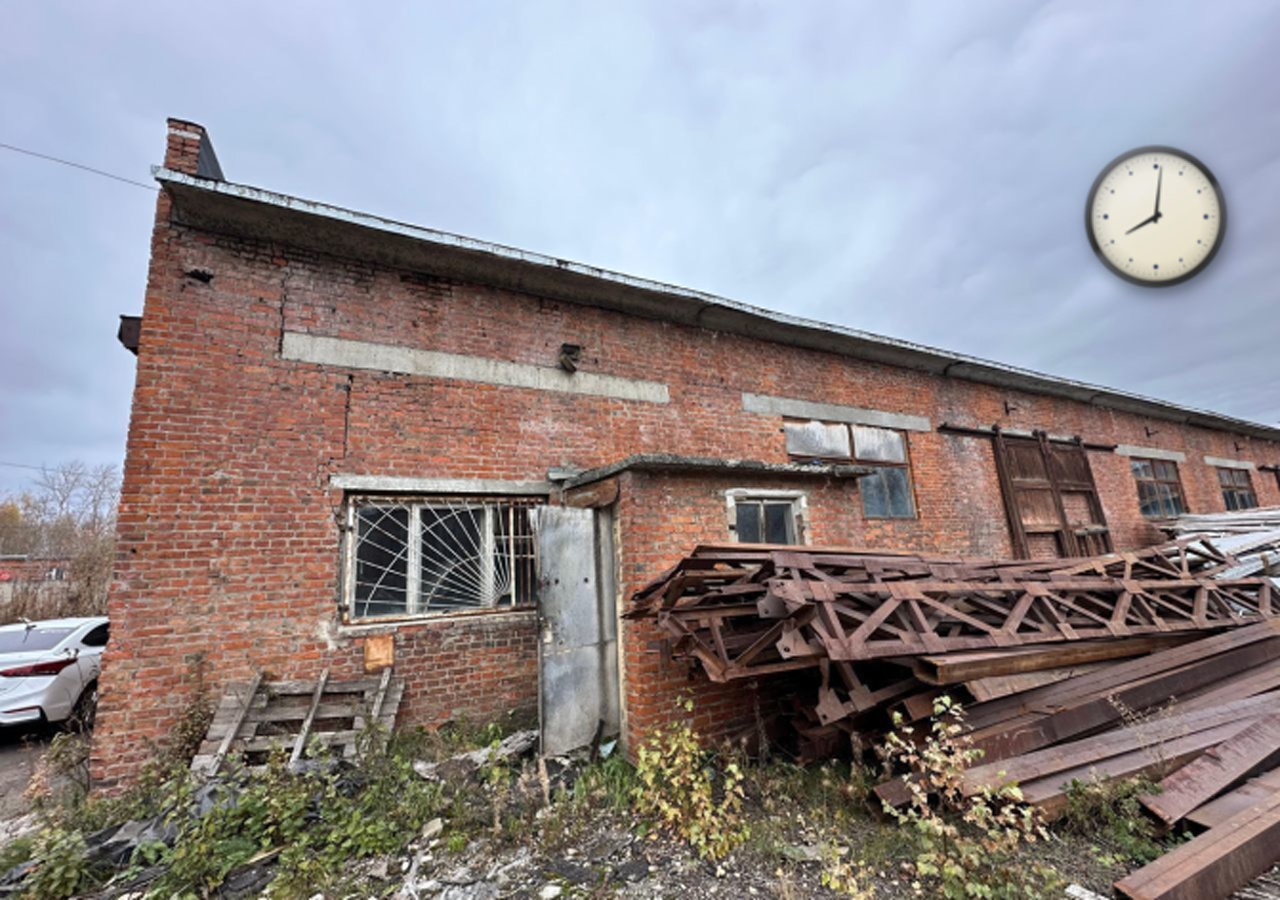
8:01
